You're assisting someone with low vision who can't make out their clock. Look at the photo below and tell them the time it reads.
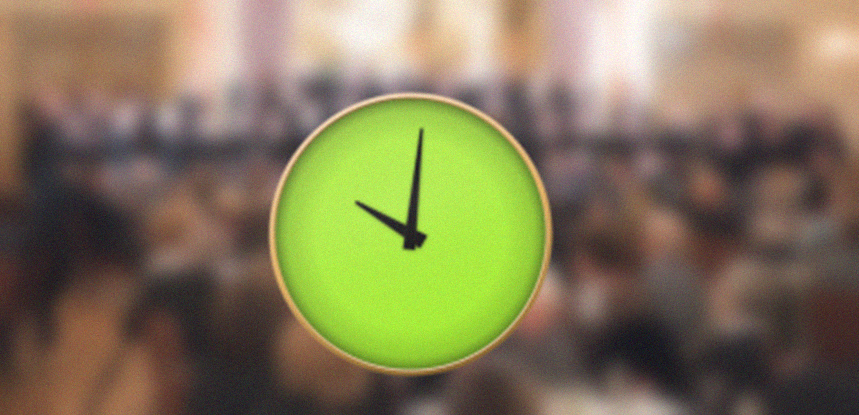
10:01
